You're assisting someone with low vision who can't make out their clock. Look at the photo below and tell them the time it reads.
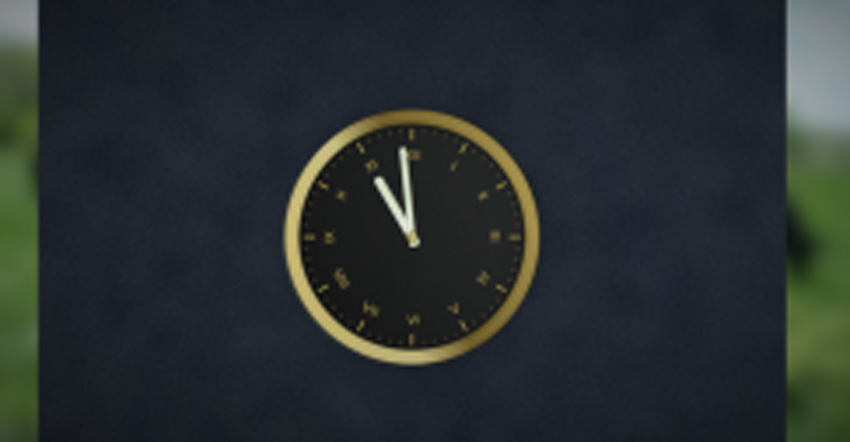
10:59
